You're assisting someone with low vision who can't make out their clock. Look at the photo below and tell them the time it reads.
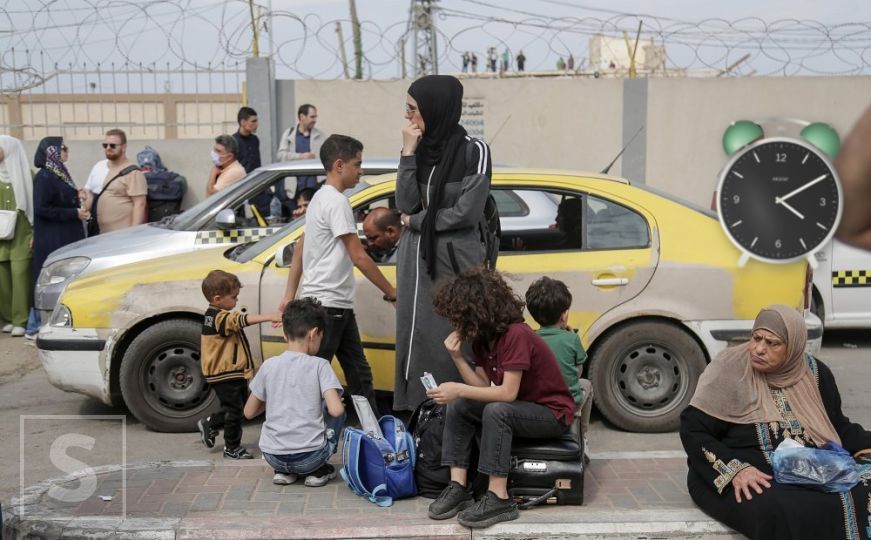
4:10
